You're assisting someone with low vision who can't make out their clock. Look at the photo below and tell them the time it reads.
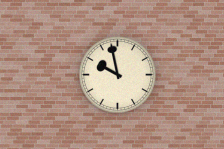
9:58
